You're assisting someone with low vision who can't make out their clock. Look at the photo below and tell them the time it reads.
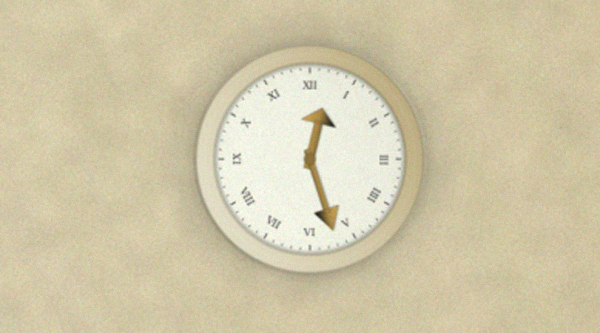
12:27
